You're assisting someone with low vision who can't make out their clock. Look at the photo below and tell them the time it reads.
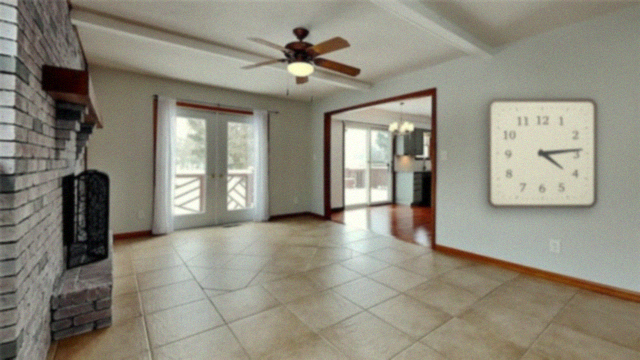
4:14
